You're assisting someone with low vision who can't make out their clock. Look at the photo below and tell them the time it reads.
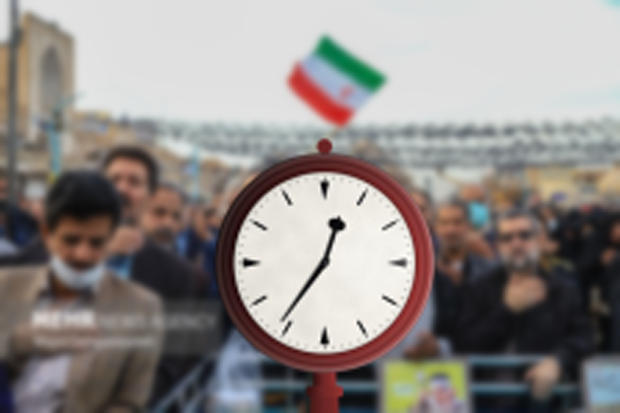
12:36
